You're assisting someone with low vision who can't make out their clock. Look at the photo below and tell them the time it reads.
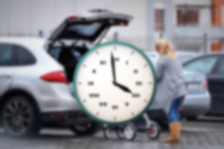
3:59
